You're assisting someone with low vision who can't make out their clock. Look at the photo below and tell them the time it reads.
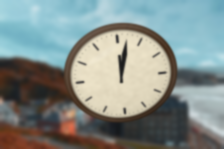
12:02
